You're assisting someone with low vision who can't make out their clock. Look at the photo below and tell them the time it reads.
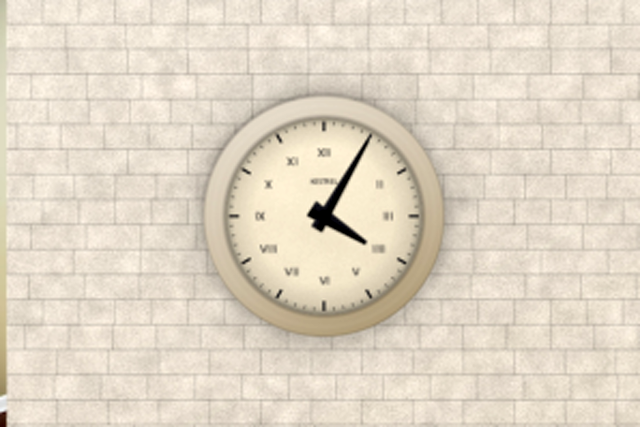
4:05
